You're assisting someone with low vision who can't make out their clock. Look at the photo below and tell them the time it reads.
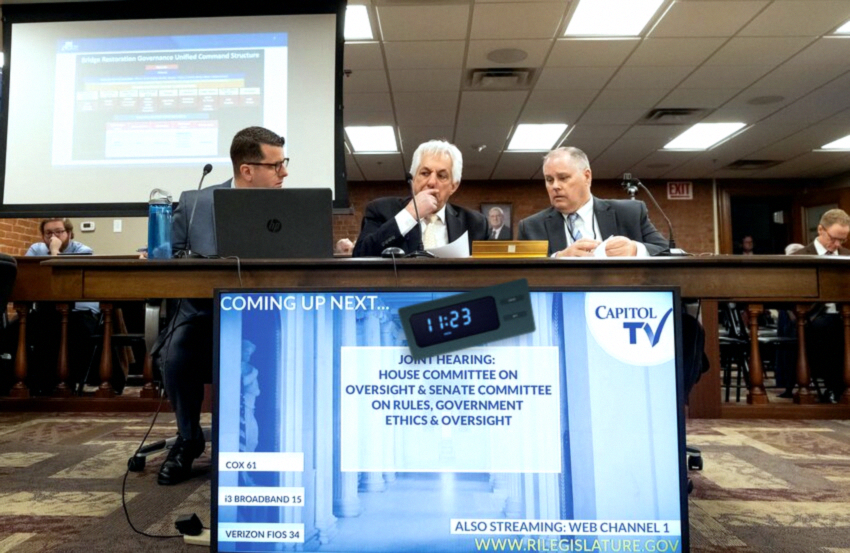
11:23
